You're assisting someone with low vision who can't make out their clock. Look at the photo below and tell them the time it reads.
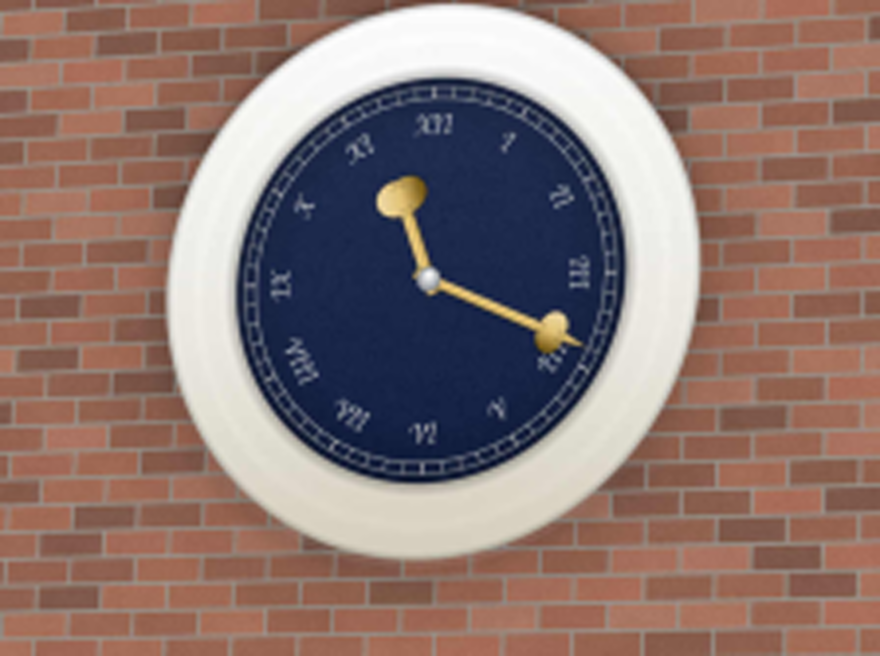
11:19
